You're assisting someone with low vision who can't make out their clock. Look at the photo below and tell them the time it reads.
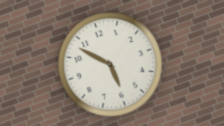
5:53
